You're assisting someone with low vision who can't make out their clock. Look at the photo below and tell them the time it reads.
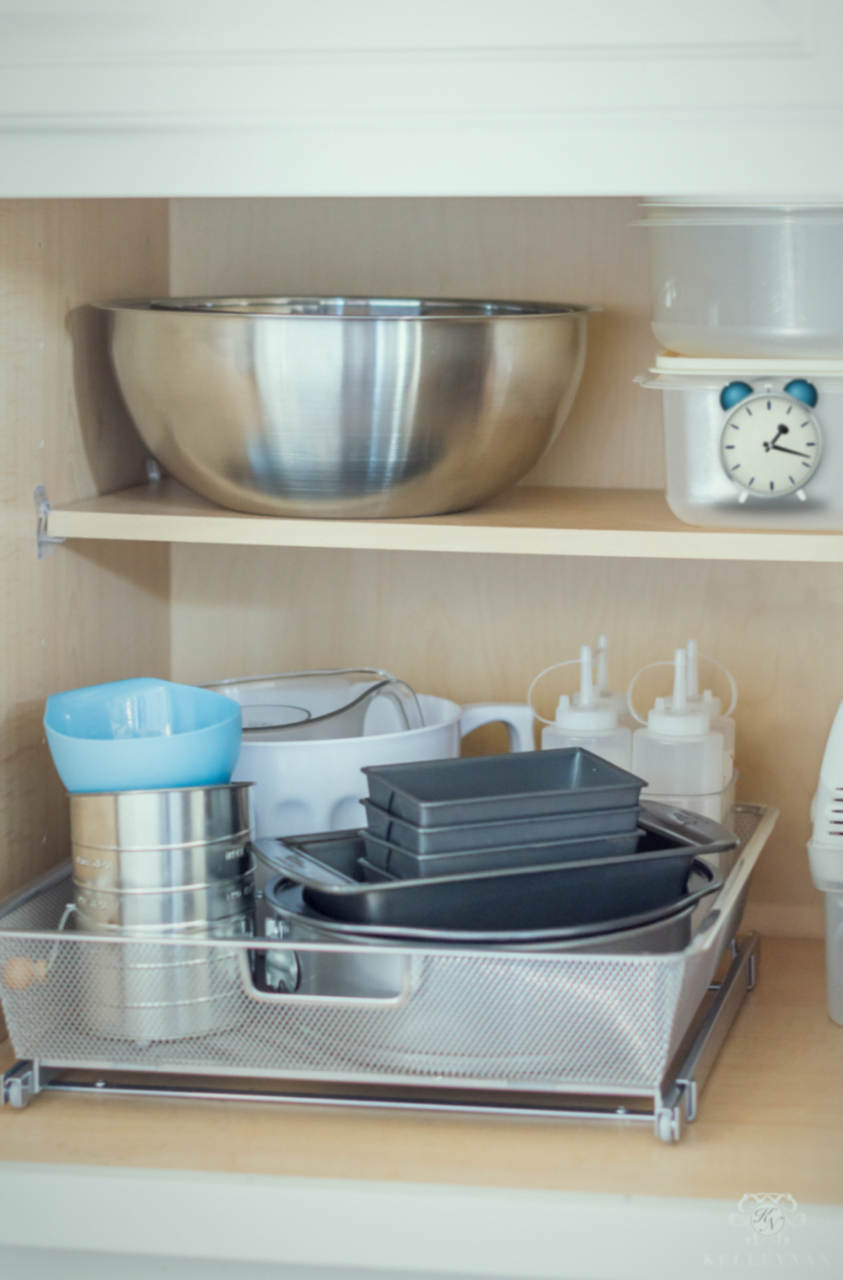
1:18
